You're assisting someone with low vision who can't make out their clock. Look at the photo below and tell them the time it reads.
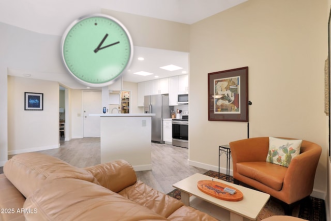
1:12
